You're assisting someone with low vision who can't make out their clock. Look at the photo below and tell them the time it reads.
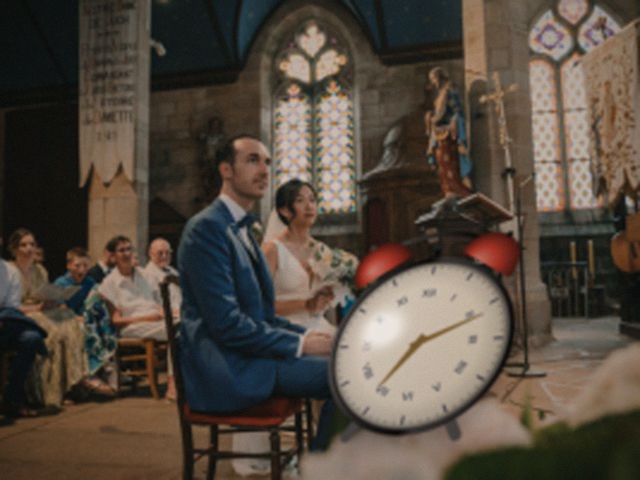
7:11
